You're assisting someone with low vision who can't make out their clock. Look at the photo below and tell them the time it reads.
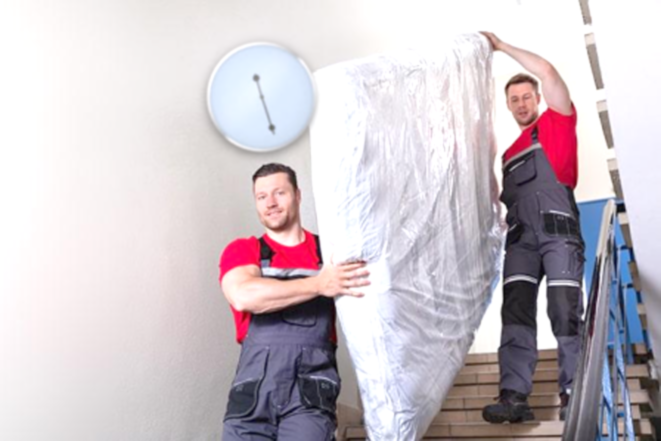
11:27
